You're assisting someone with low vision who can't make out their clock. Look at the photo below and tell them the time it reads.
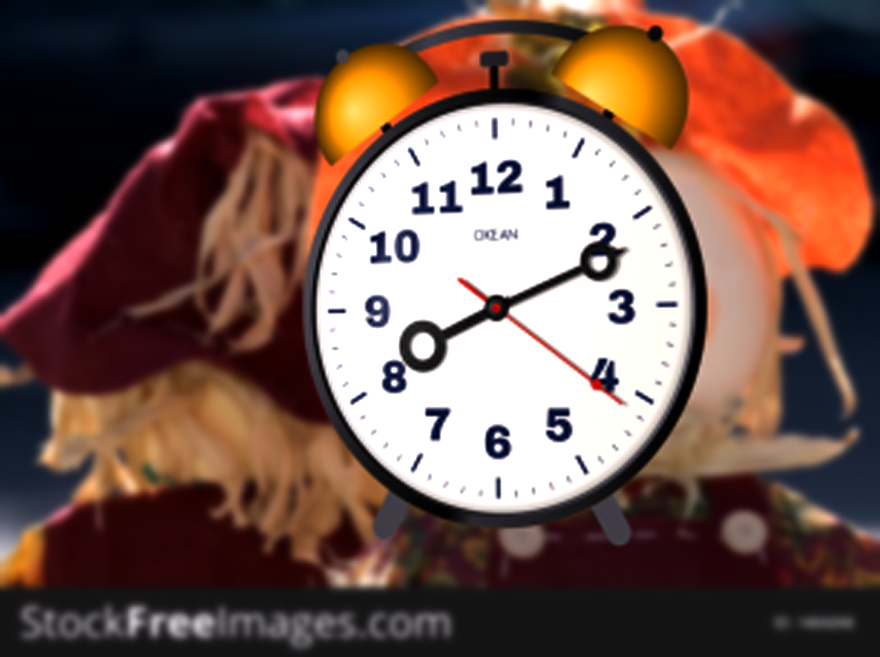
8:11:21
